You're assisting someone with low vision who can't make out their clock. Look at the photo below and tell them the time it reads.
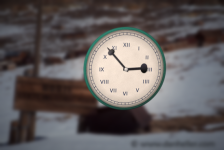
2:53
